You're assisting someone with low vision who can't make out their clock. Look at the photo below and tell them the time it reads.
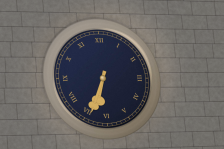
6:34
